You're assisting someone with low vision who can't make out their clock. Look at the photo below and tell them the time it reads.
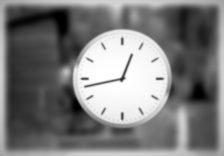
12:43
